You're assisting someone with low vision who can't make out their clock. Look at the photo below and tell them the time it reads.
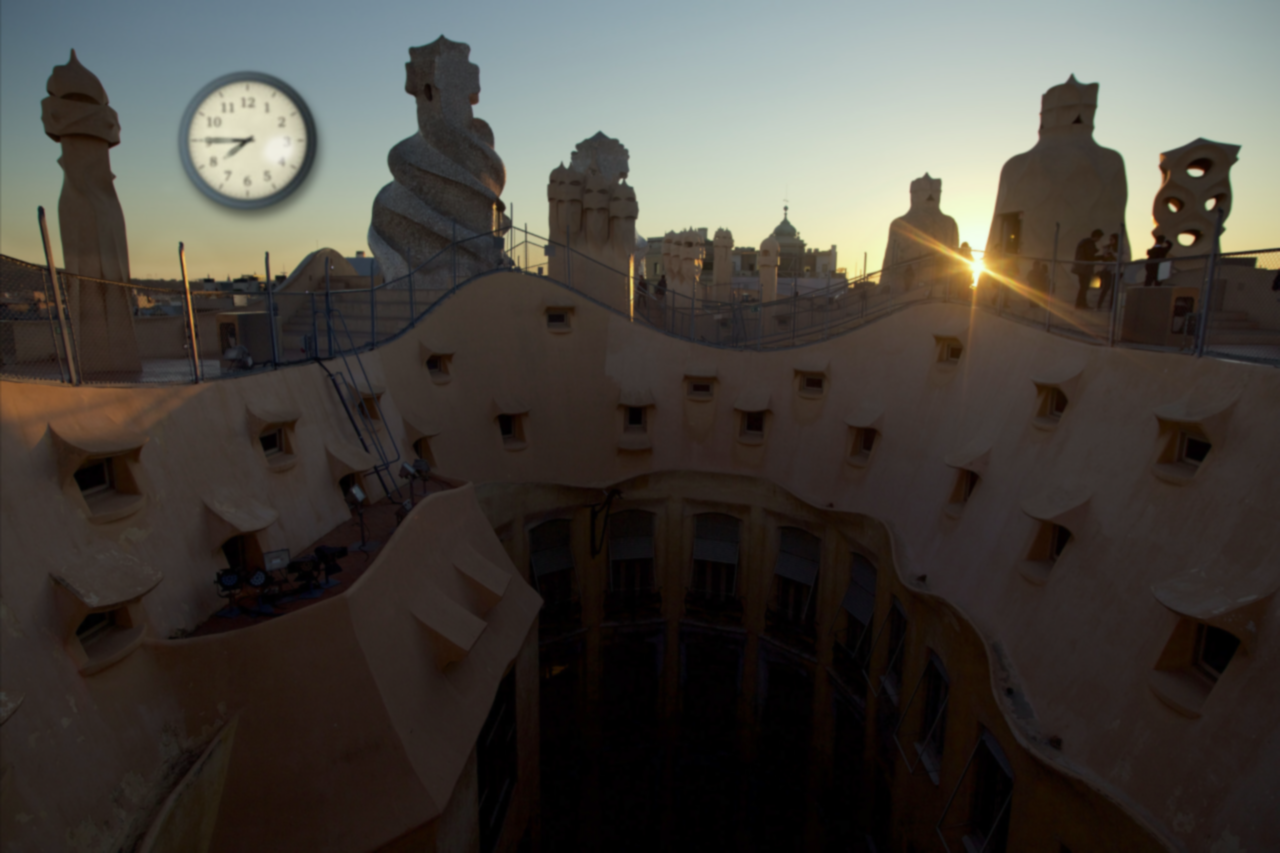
7:45
